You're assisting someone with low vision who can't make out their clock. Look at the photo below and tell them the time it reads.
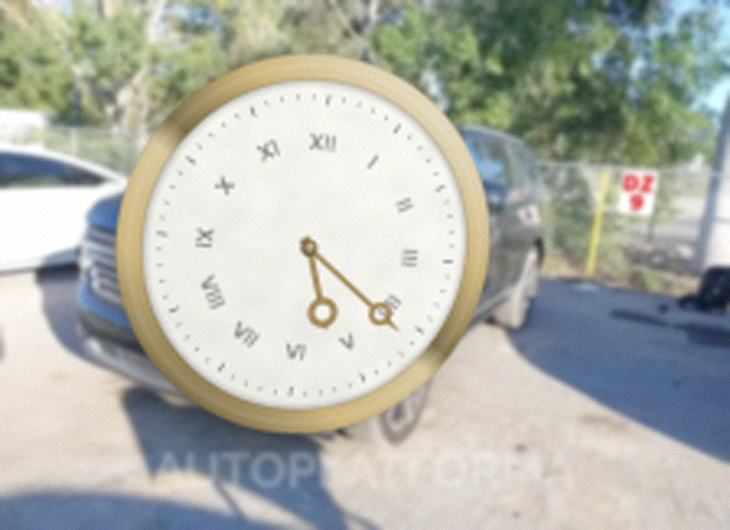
5:21
